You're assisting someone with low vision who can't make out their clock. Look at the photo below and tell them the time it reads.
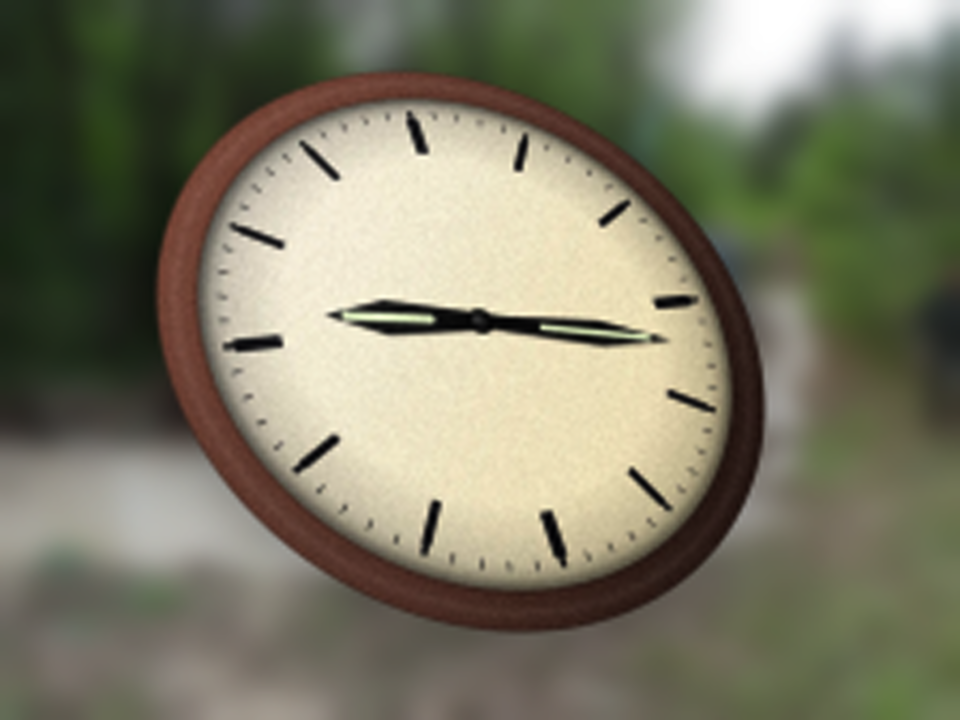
9:17
